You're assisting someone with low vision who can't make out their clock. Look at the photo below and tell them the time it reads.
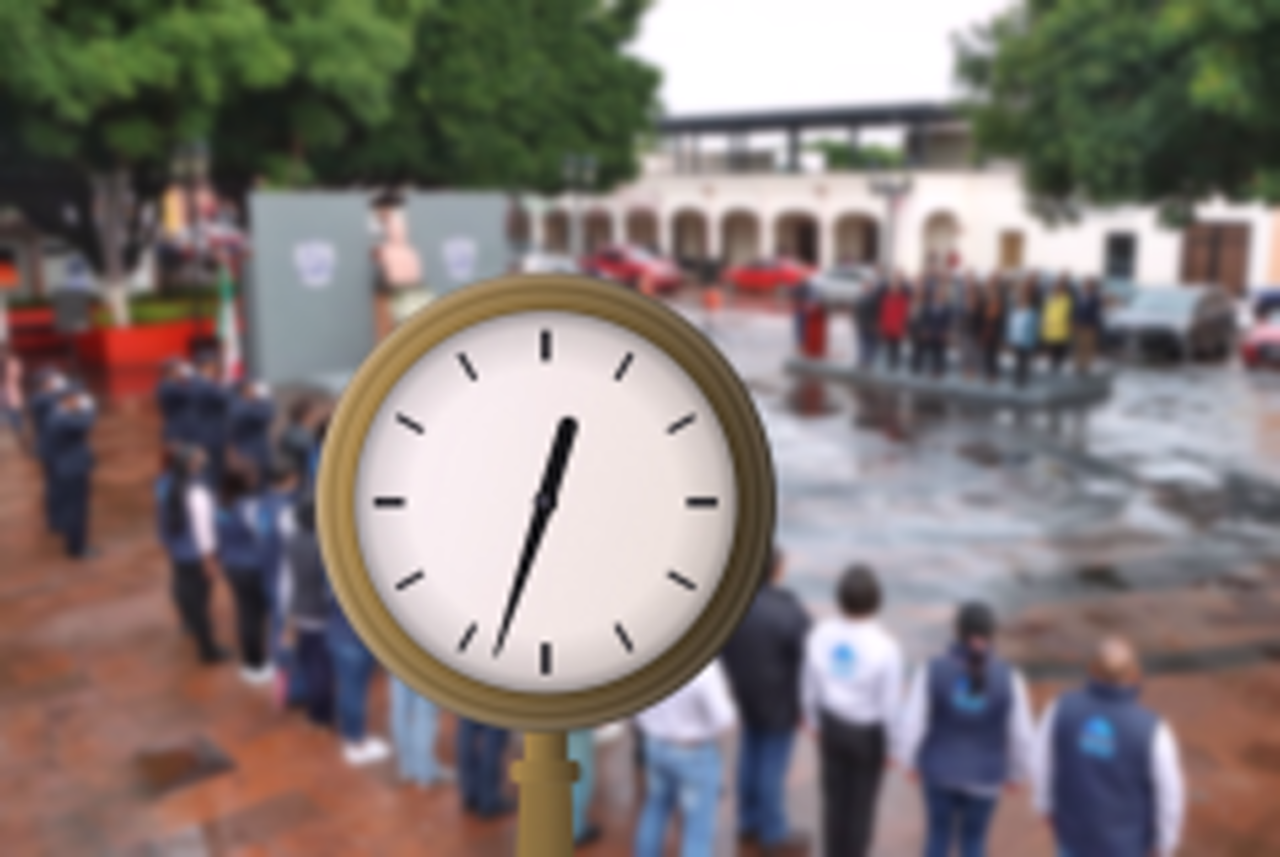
12:33
